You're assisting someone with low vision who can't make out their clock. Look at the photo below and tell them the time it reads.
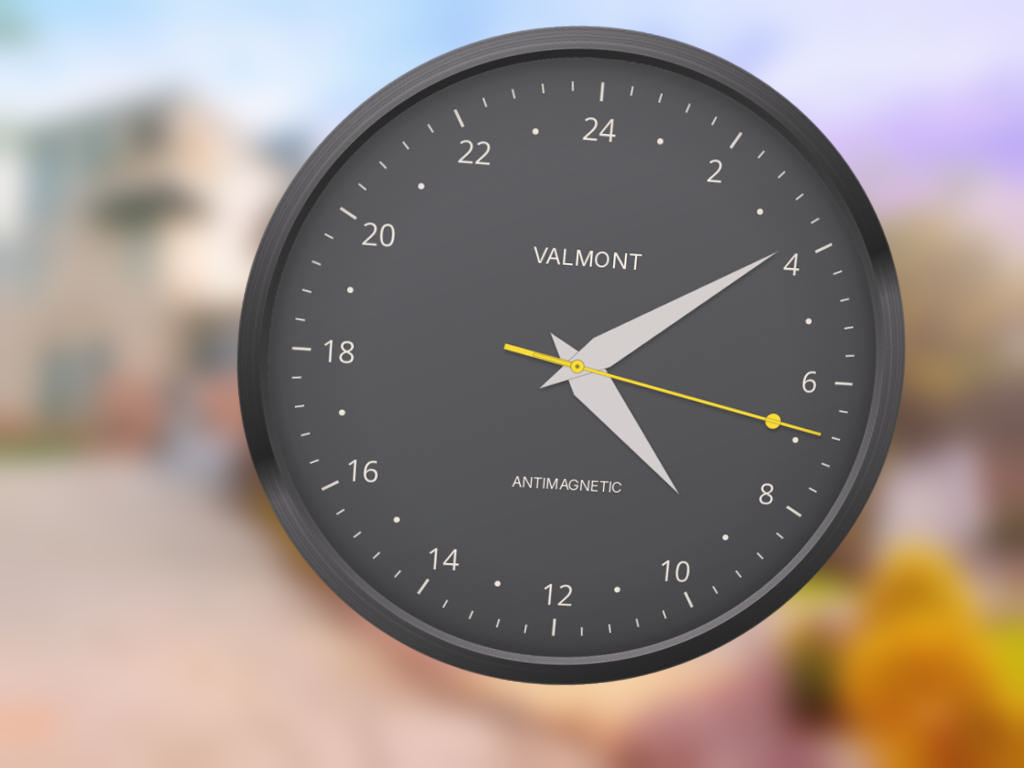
9:09:17
